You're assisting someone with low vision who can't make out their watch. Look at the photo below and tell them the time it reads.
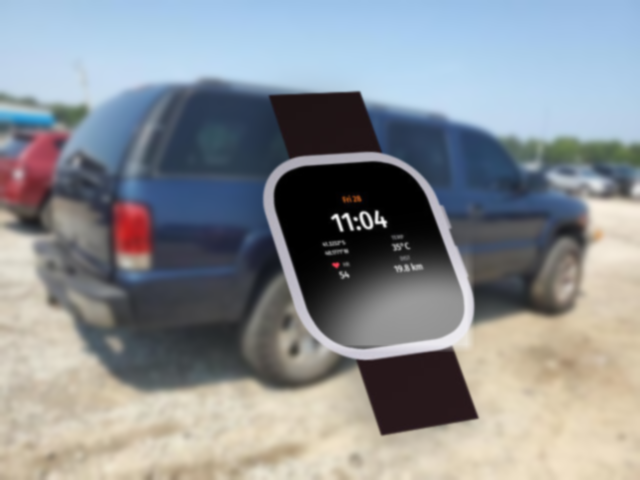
11:04
